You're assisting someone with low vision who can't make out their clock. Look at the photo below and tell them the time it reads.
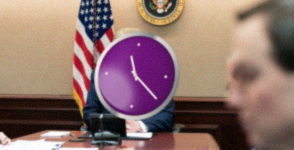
11:22
